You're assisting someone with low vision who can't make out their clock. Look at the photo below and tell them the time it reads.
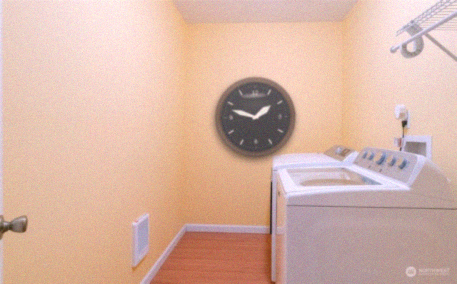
1:48
